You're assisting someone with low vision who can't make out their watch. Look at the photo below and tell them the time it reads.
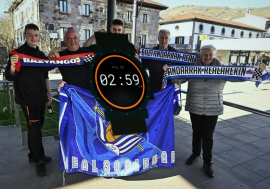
2:59
